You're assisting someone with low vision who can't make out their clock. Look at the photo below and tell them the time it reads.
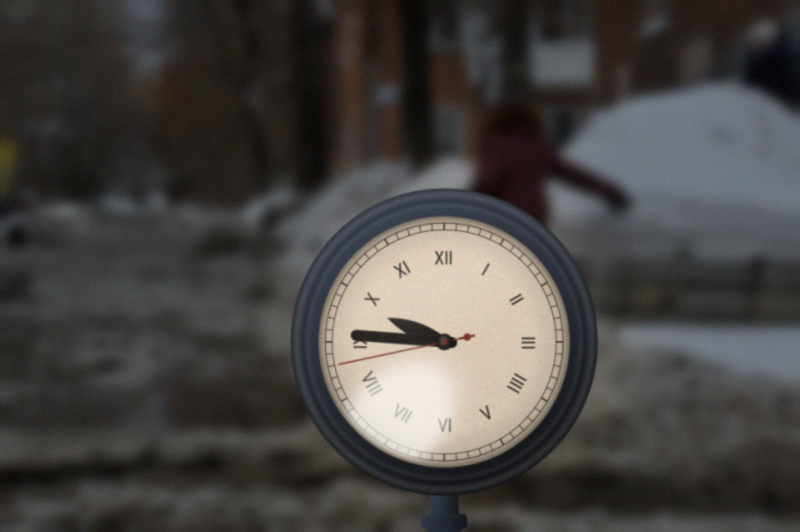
9:45:43
